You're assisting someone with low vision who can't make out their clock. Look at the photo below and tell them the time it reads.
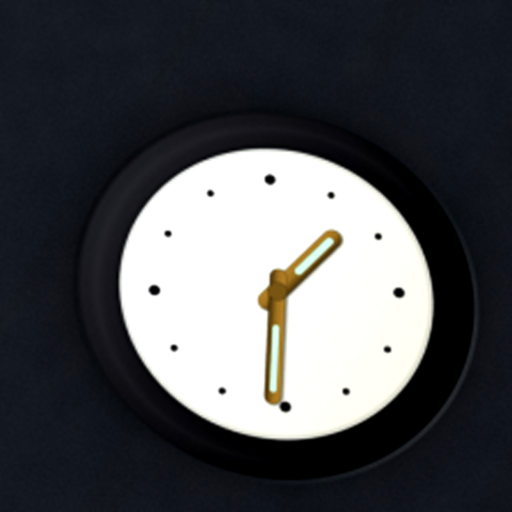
1:31
